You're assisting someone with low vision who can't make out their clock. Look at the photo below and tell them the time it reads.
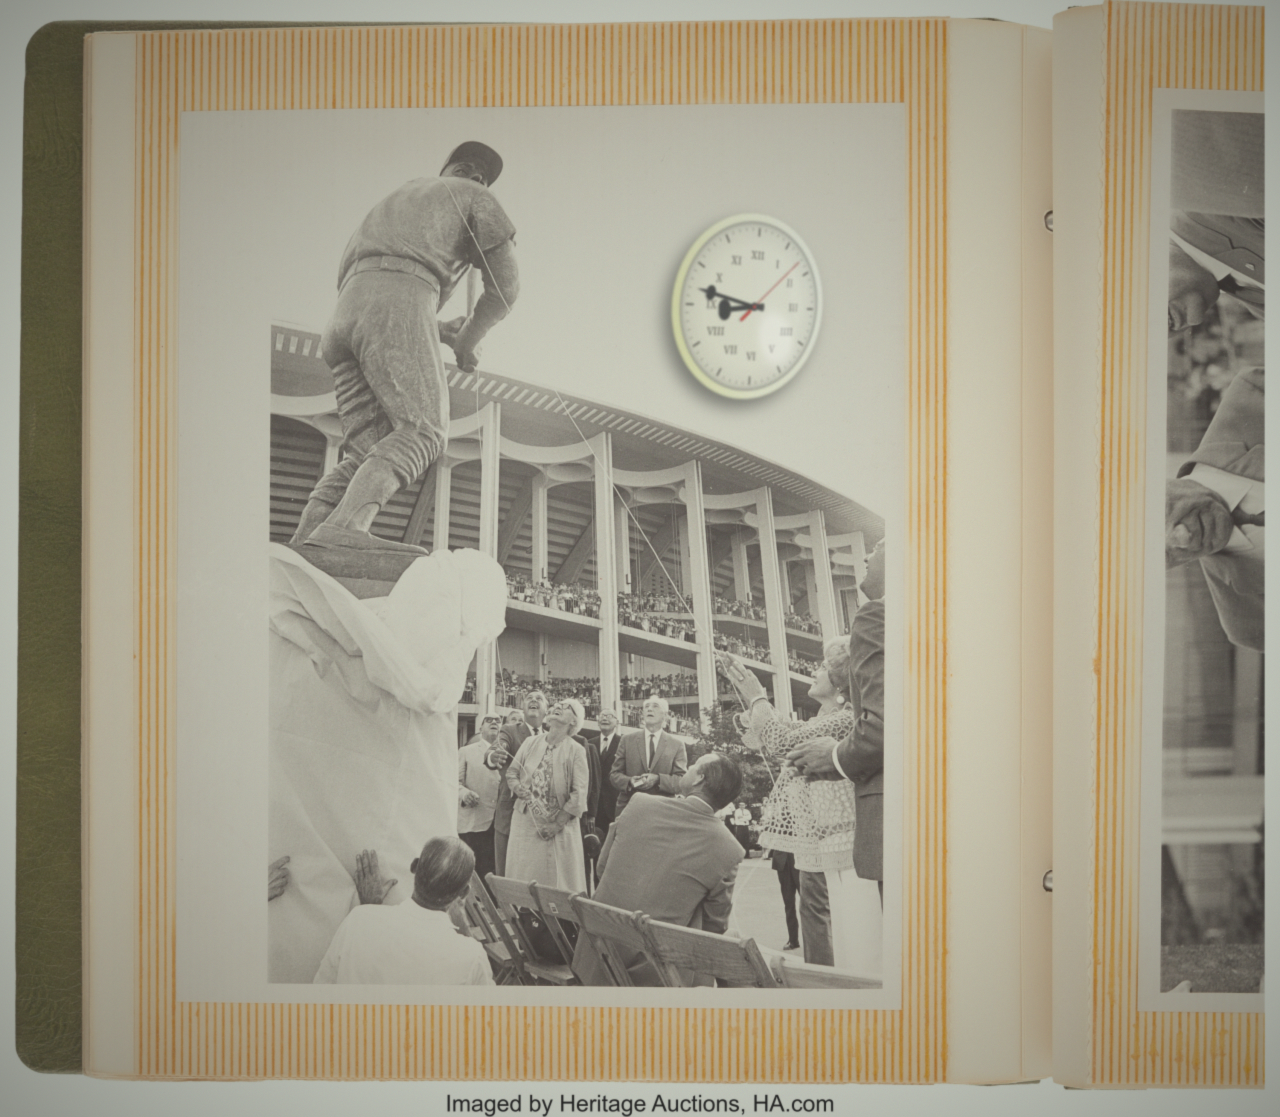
8:47:08
